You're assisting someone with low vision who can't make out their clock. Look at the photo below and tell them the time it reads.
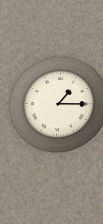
1:15
